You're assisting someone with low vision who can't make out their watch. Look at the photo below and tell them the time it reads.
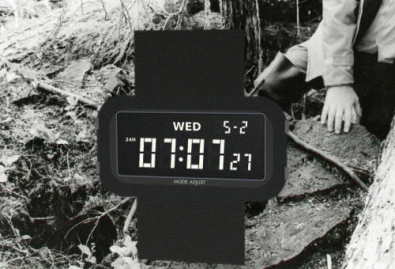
7:07:27
